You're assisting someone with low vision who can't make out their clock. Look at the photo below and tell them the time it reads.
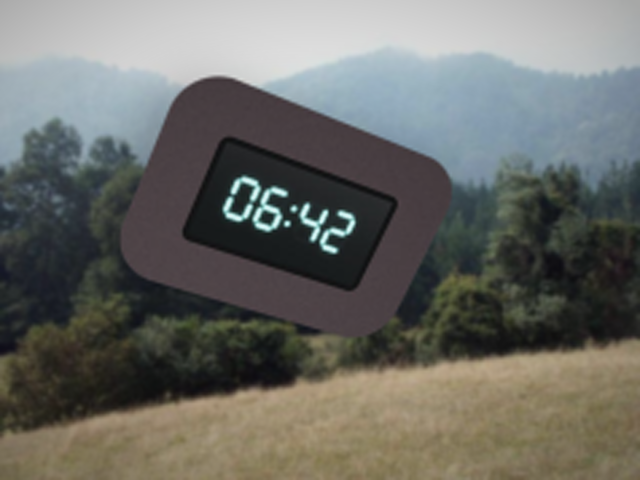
6:42
